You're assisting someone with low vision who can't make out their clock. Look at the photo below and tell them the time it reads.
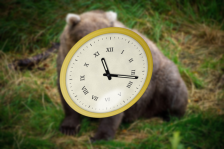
11:17
